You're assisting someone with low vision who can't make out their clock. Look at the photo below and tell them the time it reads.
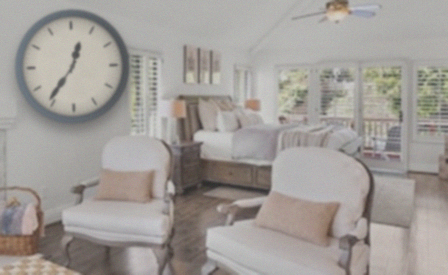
12:36
